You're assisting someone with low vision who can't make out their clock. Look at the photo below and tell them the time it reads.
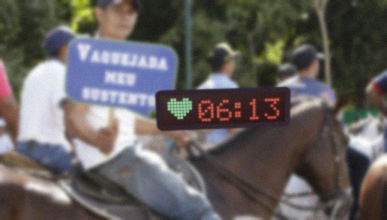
6:13
